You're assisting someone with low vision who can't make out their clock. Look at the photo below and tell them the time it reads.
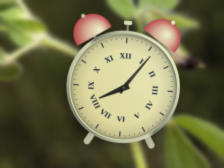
8:06
